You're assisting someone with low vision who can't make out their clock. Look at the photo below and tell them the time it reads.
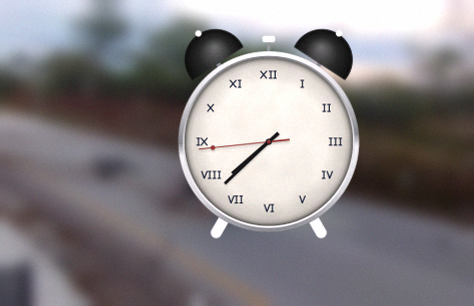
7:37:44
